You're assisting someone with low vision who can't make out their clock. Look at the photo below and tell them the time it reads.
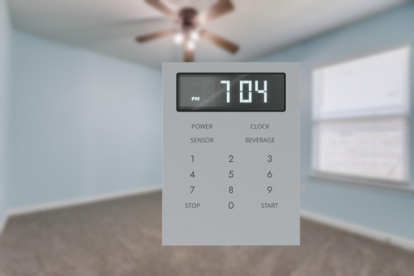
7:04
